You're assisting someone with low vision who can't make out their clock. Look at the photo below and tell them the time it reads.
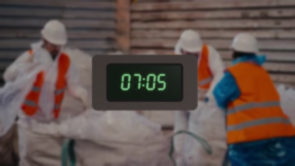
7:05
